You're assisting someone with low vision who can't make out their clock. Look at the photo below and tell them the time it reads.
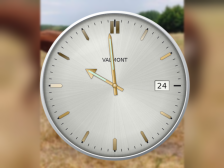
9:59
